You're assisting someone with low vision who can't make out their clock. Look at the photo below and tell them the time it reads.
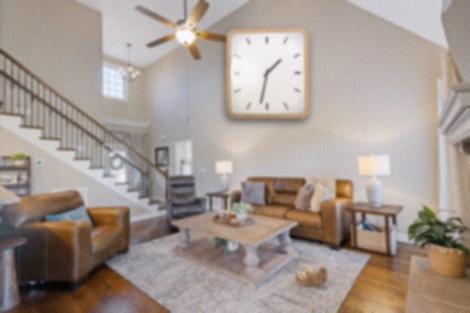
1:32
